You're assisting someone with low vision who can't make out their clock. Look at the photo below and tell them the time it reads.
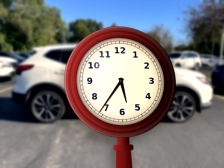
5:36
